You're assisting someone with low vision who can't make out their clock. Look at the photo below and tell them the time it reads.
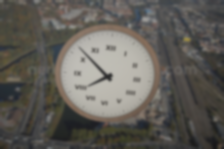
7:52
